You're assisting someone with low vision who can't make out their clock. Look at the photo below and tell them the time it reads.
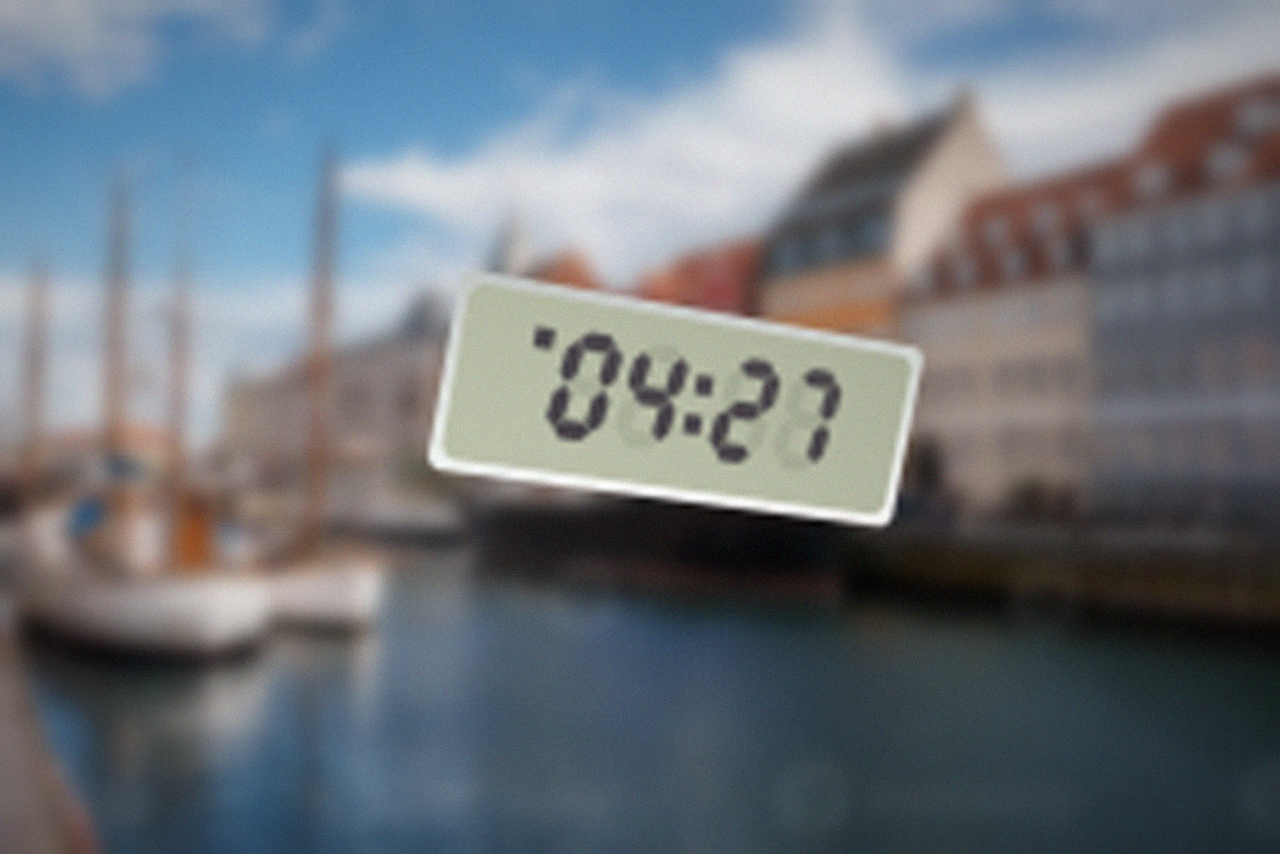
4:27
